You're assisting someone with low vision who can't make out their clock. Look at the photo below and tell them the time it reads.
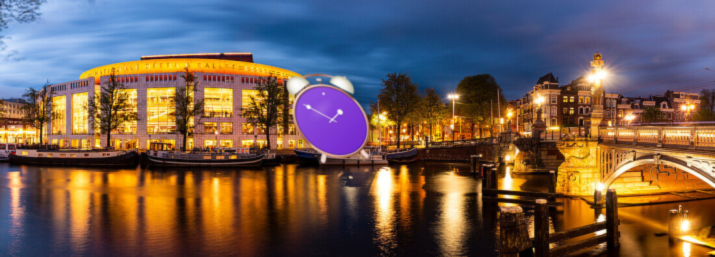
1:51
